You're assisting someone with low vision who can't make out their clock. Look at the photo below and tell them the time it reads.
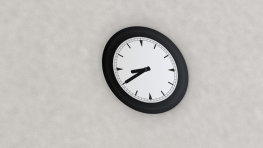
8:40
